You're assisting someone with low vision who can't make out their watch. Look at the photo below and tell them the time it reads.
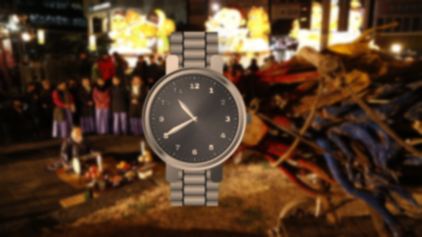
10:40
